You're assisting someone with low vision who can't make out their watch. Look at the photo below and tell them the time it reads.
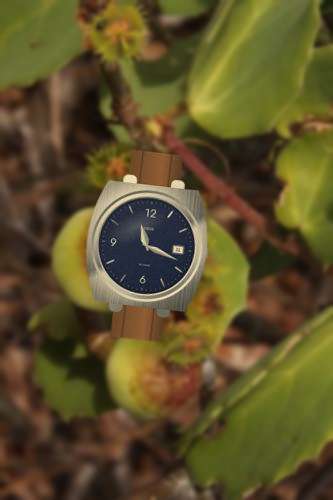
11:18
